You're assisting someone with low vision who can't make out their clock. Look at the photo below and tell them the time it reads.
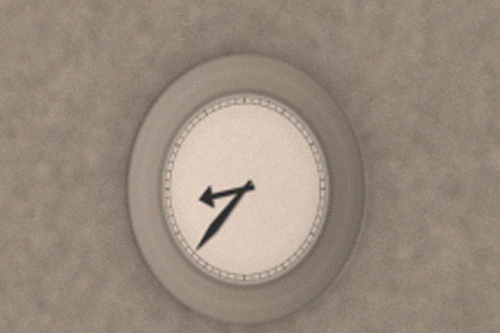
8:37
